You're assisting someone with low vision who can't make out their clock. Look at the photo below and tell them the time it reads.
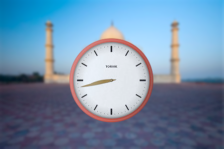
8:43
